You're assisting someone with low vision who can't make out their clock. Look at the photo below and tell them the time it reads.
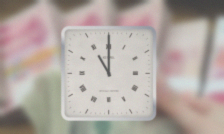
11:00
